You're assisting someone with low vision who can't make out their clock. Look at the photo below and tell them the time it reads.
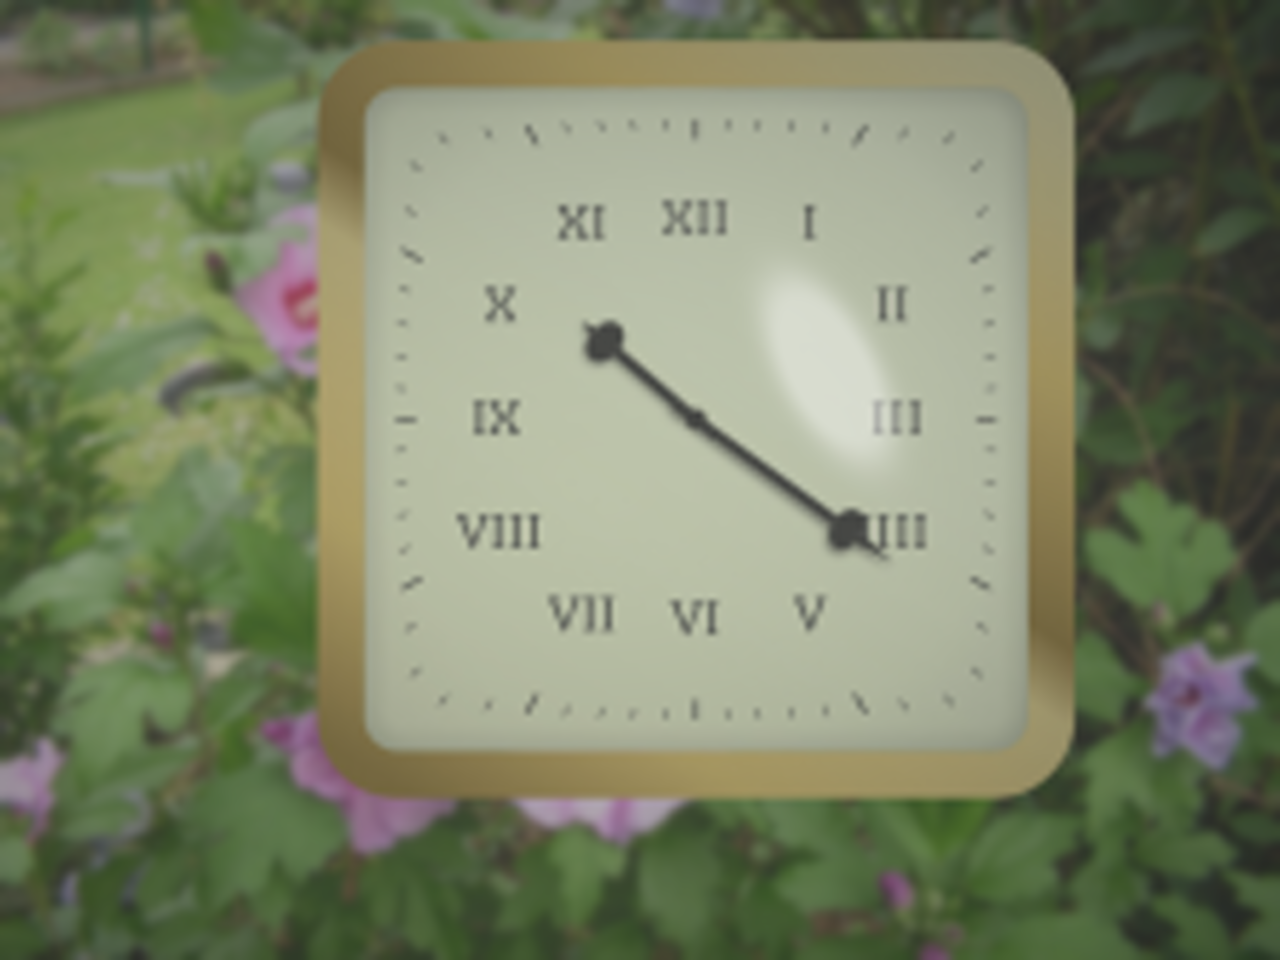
10:21
